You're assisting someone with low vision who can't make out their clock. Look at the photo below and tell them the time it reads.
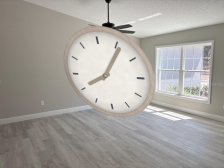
8:06
